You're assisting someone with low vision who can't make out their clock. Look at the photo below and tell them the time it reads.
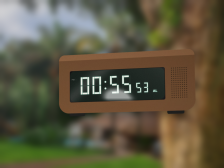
0:55:53
